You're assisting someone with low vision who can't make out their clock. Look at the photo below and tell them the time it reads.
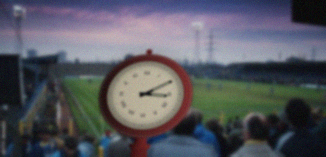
3:10
